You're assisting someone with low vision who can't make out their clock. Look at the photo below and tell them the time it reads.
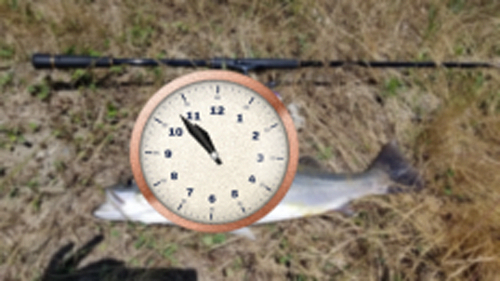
10:53
